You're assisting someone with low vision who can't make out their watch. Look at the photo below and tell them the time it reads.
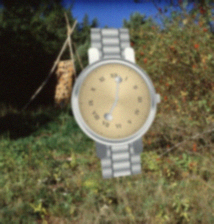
7:02
